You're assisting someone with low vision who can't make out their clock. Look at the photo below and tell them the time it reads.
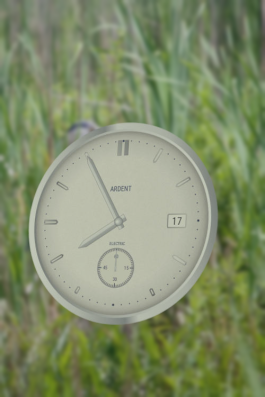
7:55
